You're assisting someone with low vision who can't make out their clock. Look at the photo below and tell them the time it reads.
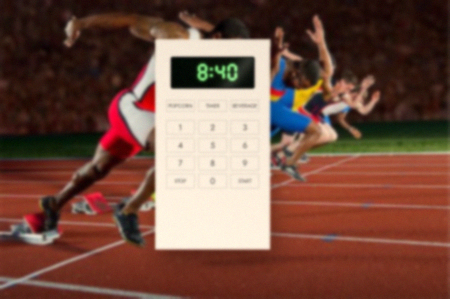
8:40
